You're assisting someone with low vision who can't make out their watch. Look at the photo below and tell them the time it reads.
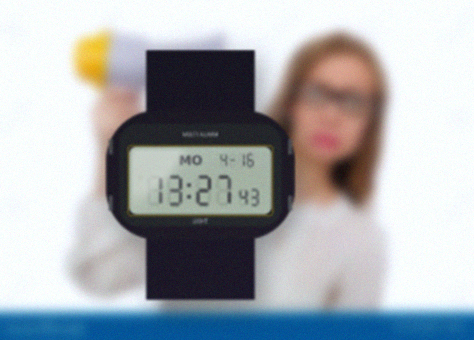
13:27:43
